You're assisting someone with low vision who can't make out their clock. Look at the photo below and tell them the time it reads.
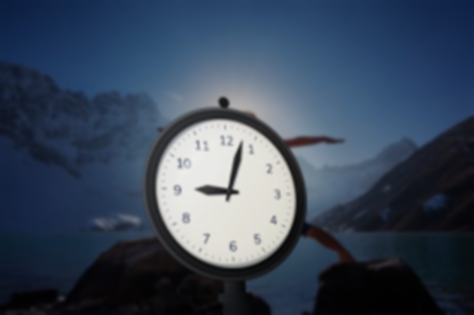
9:03
